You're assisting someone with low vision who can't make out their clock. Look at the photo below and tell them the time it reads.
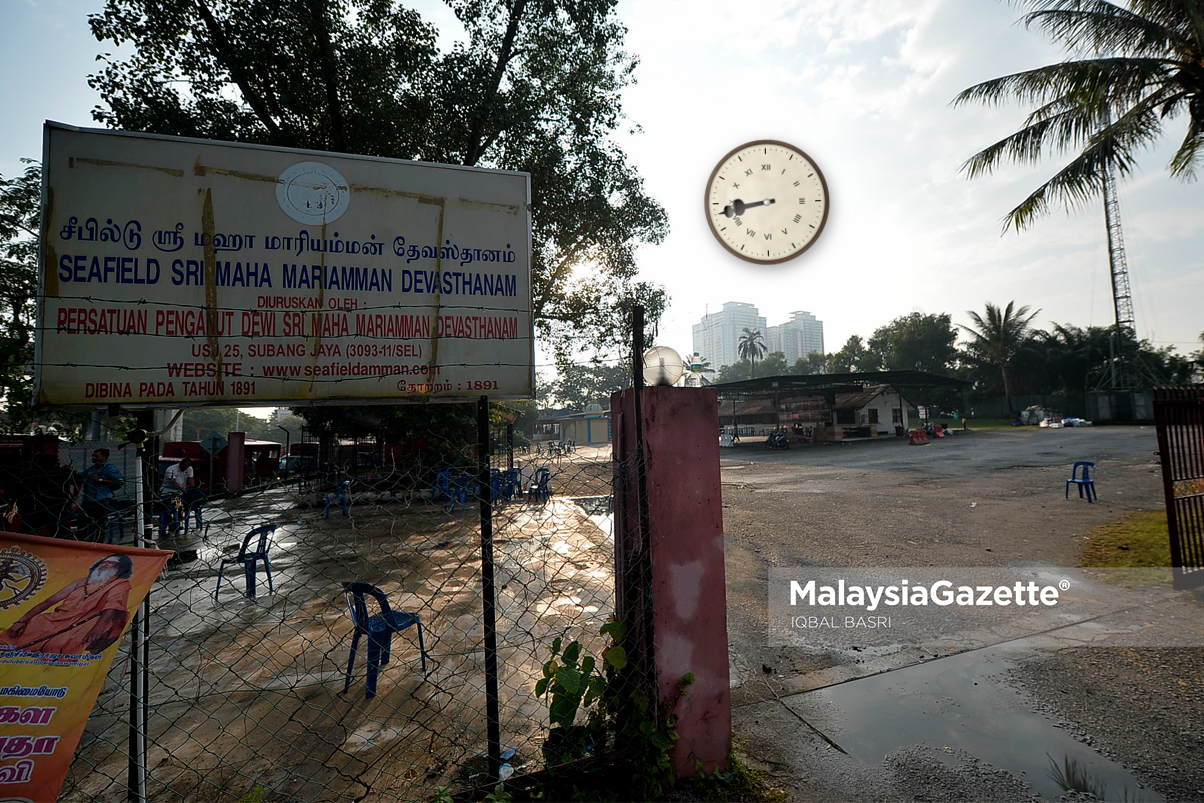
8:43
